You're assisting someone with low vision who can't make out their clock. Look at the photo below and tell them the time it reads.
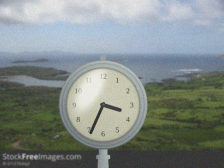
3:34
